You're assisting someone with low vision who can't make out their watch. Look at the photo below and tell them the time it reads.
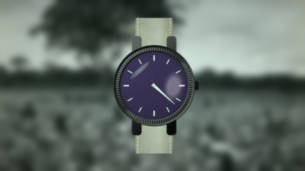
4:22
